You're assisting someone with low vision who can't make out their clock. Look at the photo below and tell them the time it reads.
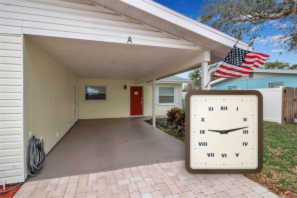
9:13
